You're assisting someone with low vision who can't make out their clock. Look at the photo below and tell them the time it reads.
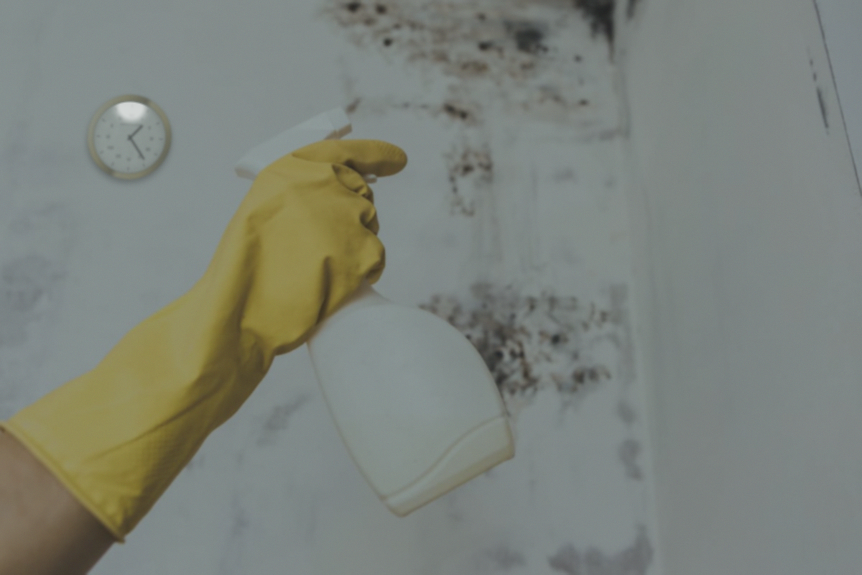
1:24
